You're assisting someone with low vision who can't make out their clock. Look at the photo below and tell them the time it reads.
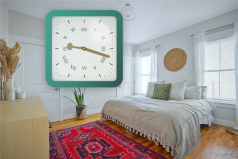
9:18
